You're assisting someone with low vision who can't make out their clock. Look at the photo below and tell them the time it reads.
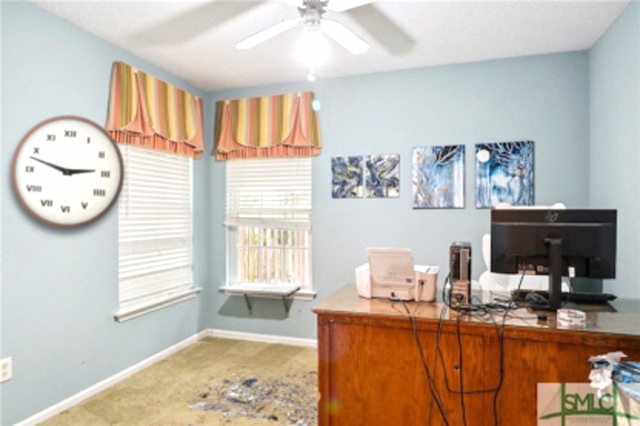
2:48
